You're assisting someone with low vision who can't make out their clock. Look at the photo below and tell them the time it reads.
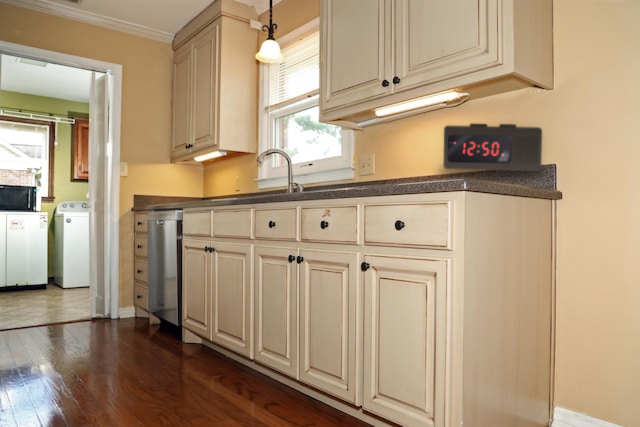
12:50
